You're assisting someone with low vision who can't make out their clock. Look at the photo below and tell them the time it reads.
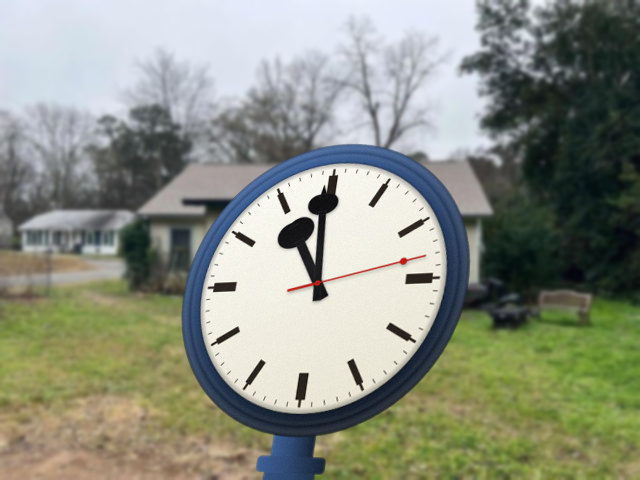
10:59:13
